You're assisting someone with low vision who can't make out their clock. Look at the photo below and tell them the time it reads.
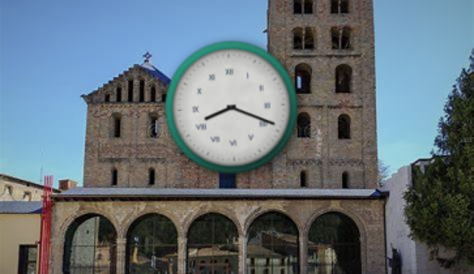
8:19
